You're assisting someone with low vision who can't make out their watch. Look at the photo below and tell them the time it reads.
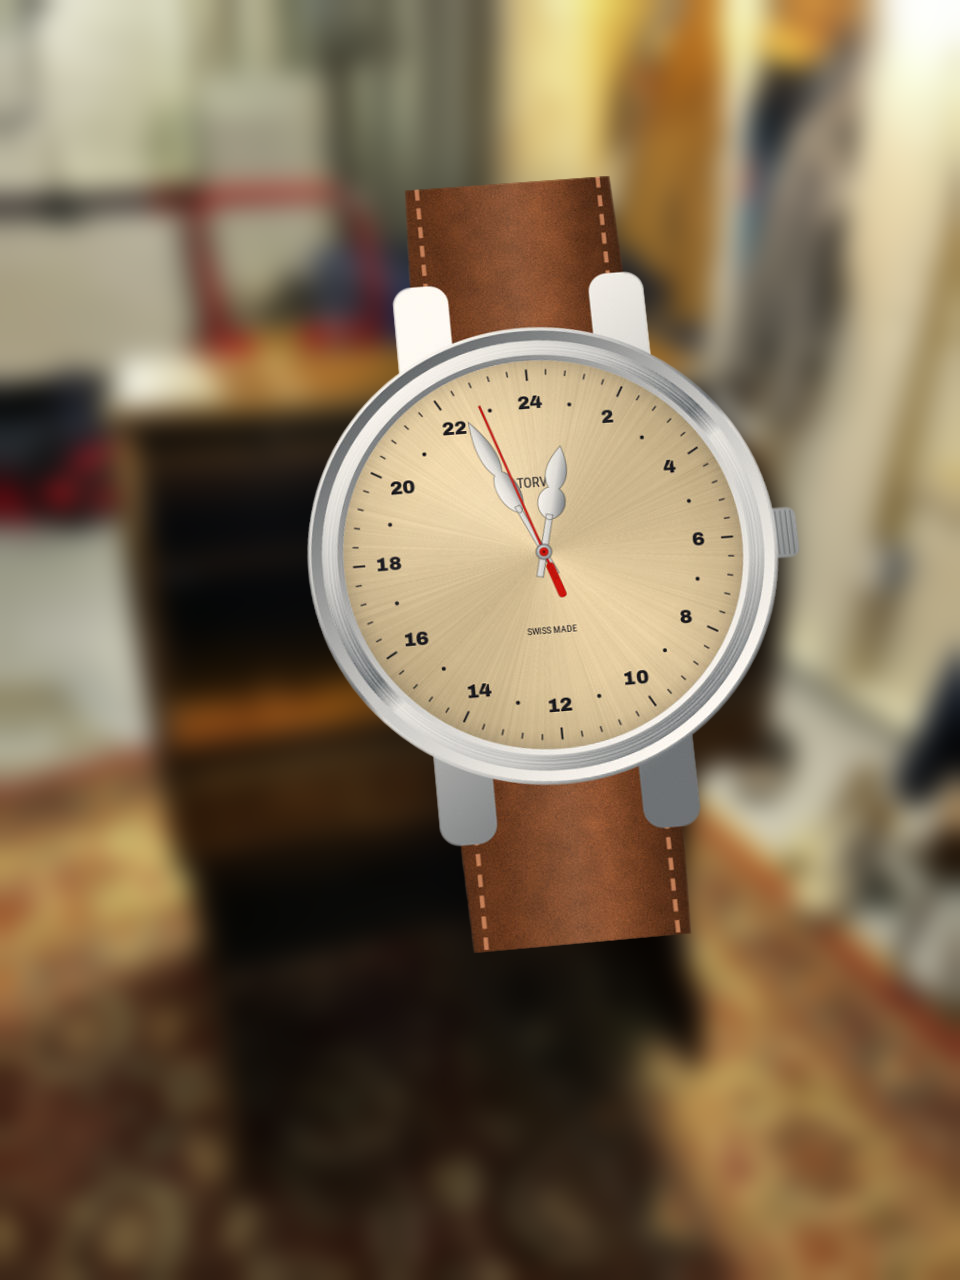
0:55:57
